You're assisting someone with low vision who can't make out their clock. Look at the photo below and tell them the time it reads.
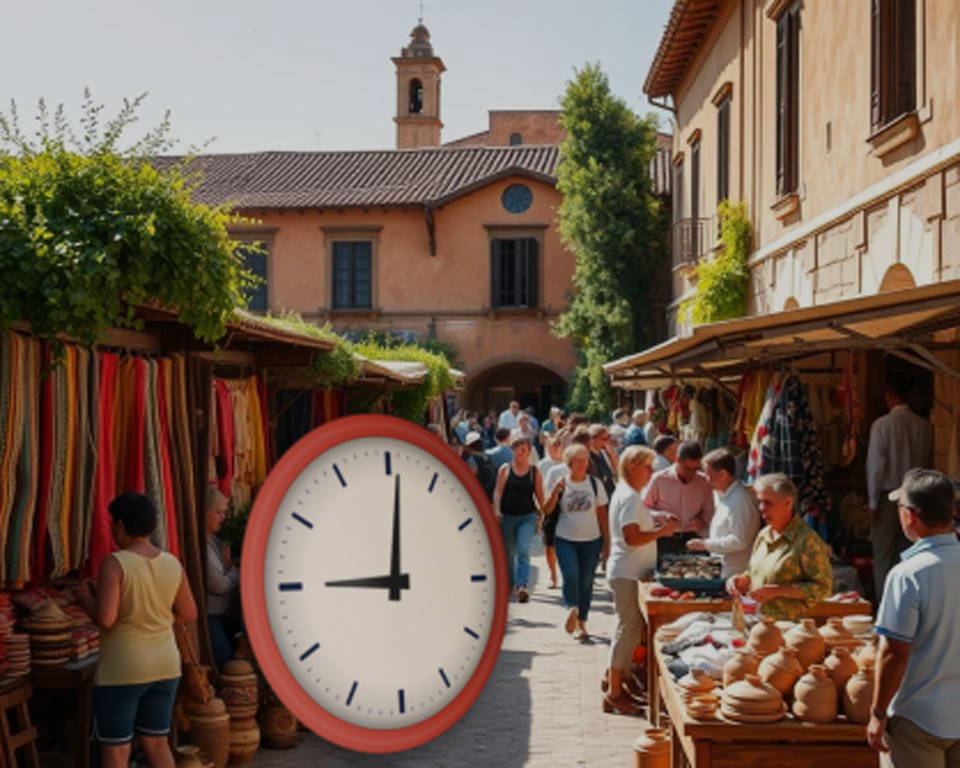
9:01
